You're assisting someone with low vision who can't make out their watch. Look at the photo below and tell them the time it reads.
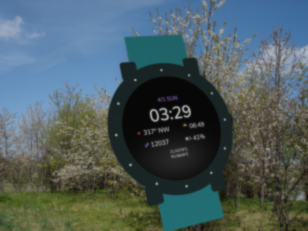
3:29
